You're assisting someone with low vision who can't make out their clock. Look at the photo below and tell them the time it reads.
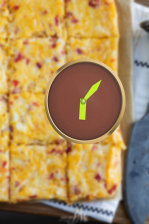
6:07
